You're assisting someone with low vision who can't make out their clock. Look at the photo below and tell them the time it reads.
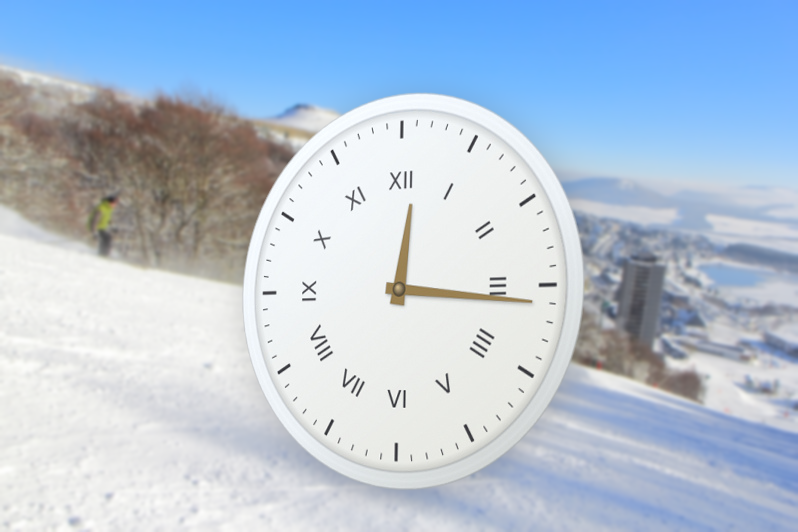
12:16
